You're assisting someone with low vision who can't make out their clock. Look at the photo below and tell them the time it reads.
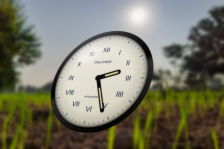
2:26
